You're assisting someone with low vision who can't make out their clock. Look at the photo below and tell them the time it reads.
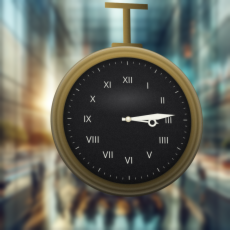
3:14
